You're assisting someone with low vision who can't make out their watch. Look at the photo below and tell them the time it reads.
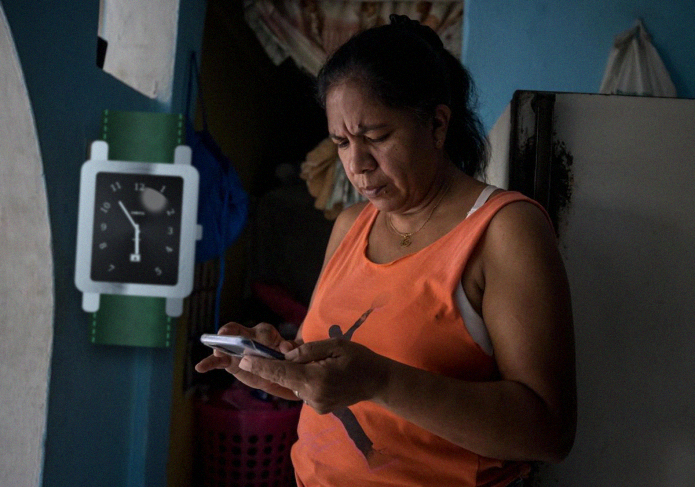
5:54
